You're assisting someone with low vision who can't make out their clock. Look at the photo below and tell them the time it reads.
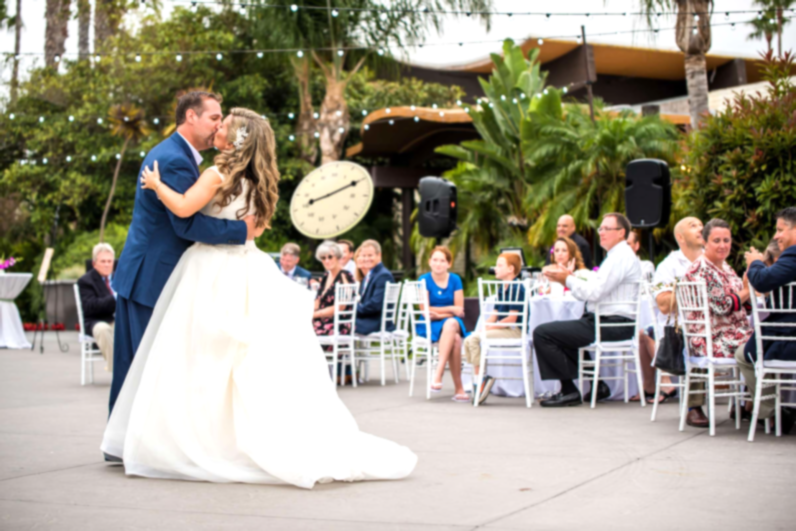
8:10
